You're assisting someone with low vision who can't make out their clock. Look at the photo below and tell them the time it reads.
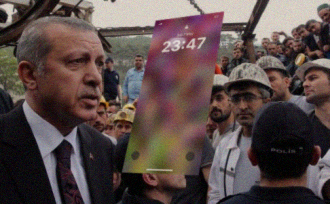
23:47
